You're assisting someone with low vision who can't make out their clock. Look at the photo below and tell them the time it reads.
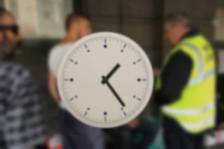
1:24
